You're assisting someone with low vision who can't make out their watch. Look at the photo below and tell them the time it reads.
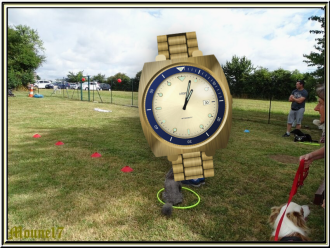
1:03
